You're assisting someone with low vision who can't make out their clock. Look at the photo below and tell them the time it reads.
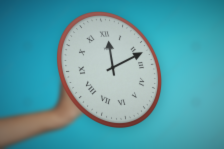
12:12
